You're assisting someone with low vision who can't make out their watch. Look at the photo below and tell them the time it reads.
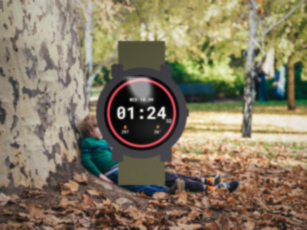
1:24
